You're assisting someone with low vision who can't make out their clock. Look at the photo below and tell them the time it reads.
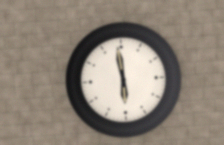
5:59
